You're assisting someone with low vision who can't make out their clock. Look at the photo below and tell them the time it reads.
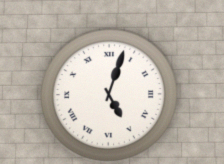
5:03
